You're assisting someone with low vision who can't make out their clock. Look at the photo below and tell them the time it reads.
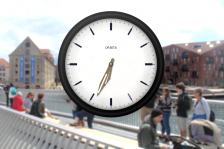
6:34
